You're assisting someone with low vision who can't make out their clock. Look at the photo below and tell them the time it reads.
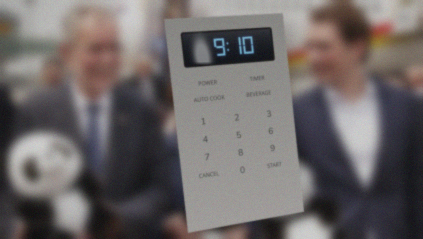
9:10
